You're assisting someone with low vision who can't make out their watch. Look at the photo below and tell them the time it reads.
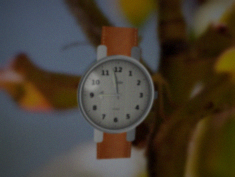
8:58
